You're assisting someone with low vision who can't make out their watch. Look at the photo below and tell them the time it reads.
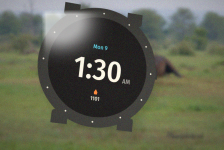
1:30
